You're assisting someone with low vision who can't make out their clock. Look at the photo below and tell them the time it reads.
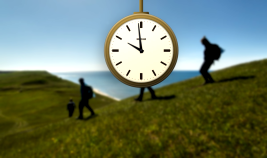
9:59
